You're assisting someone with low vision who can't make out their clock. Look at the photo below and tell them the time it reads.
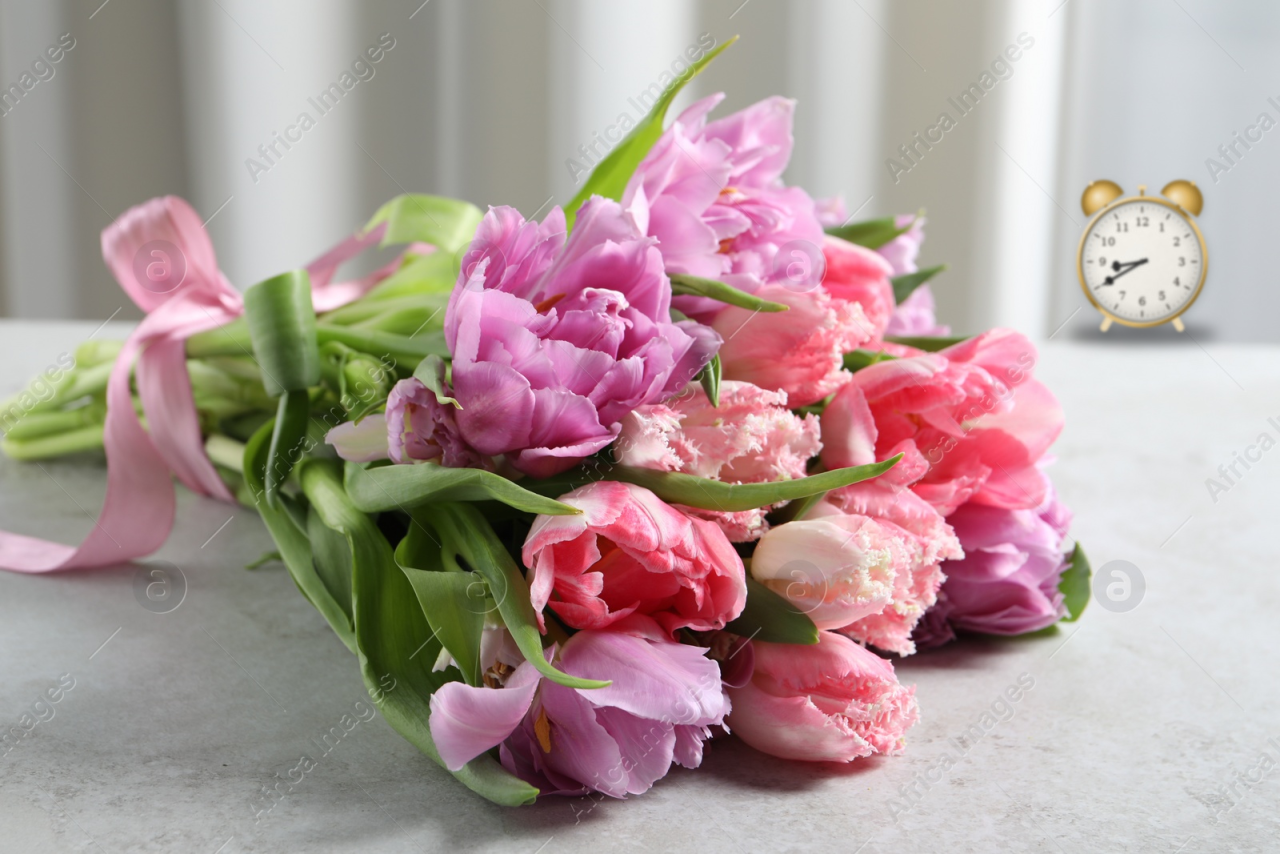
8:40
